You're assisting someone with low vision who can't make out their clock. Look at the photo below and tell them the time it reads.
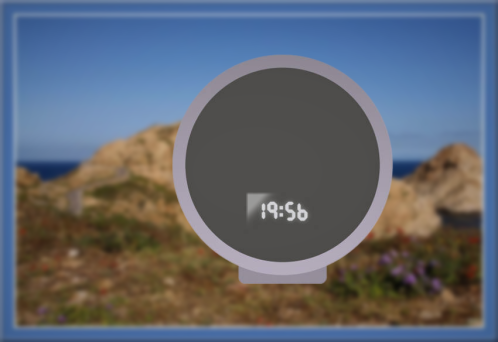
19:56
